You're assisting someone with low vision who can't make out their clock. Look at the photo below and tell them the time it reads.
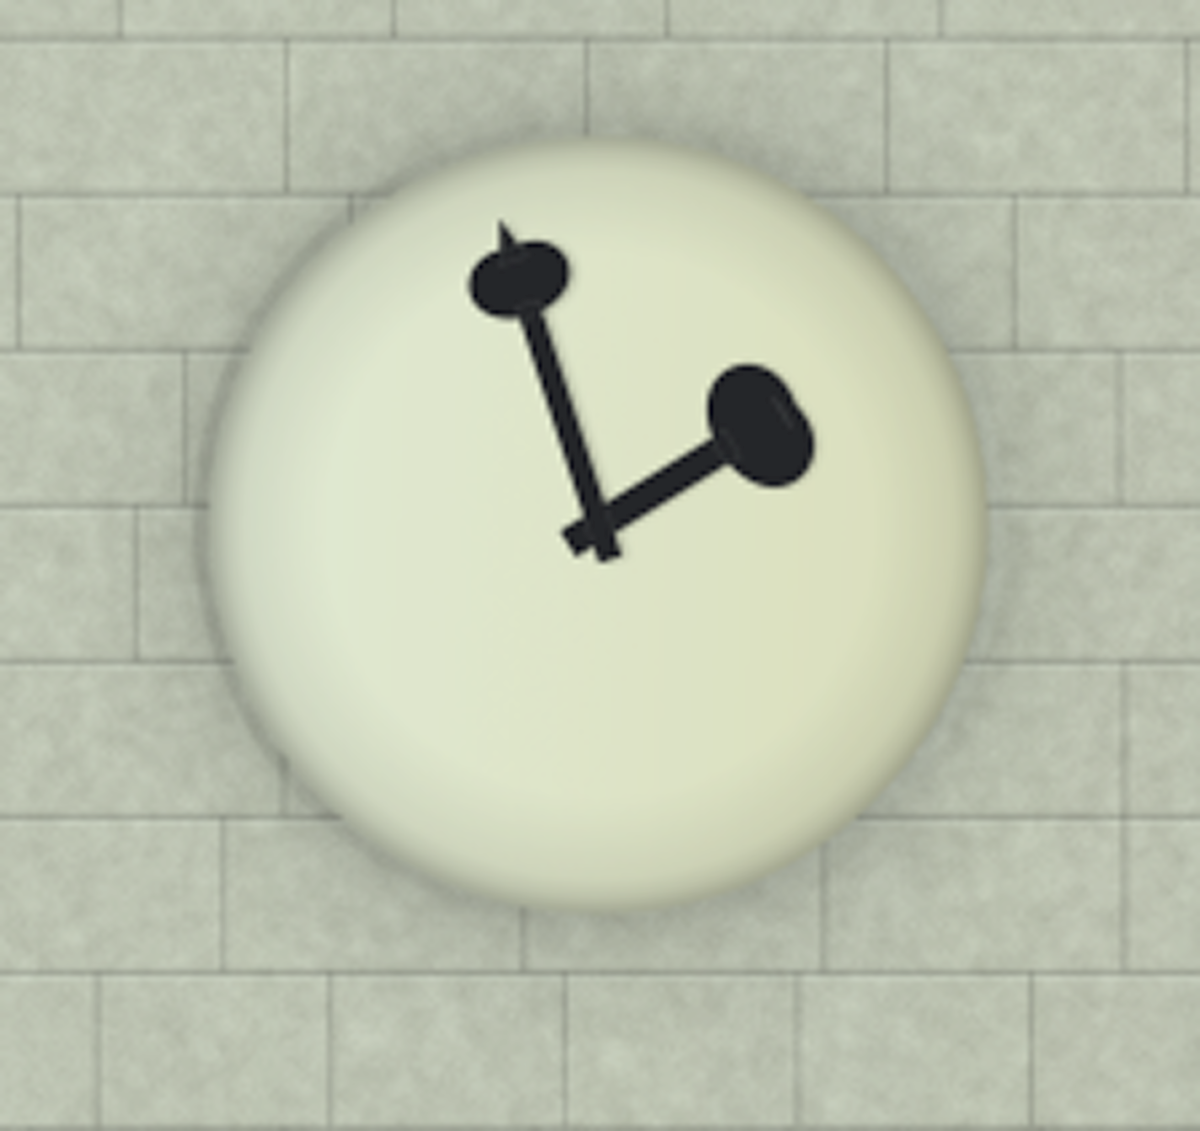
1:57
